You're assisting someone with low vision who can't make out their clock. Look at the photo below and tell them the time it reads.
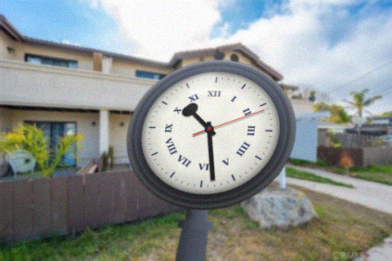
10:28:11
